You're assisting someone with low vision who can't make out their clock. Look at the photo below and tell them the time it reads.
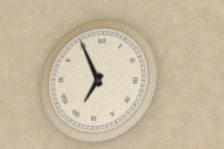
6:55
